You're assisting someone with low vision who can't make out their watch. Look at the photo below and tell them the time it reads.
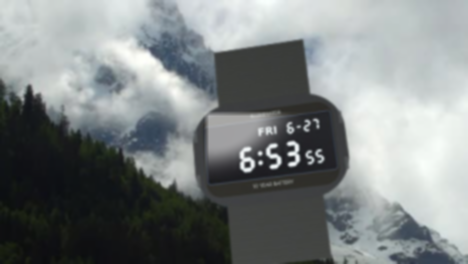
6:53:55
